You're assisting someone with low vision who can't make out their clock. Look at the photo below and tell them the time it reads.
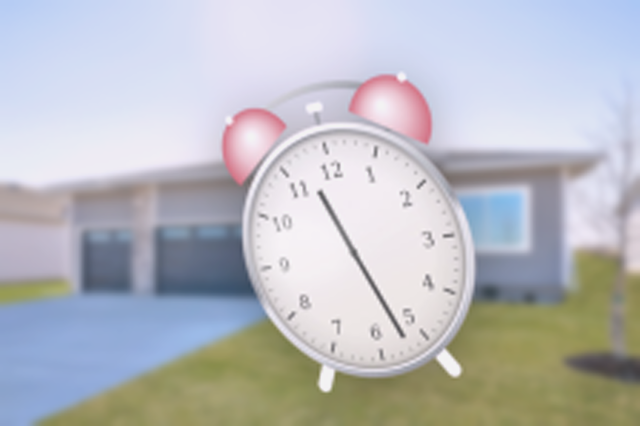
11:27
